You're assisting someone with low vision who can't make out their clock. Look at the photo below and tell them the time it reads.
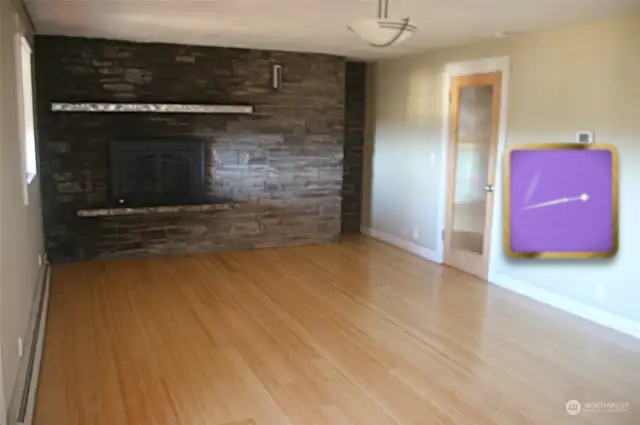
2:43
